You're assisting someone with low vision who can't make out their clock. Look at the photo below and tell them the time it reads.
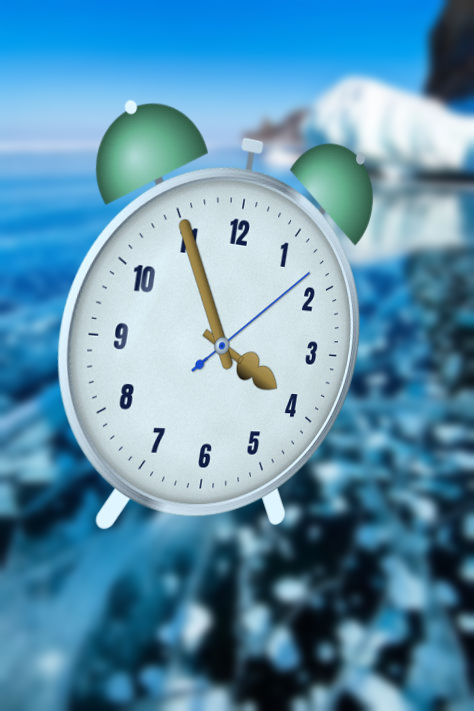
3:55:08
